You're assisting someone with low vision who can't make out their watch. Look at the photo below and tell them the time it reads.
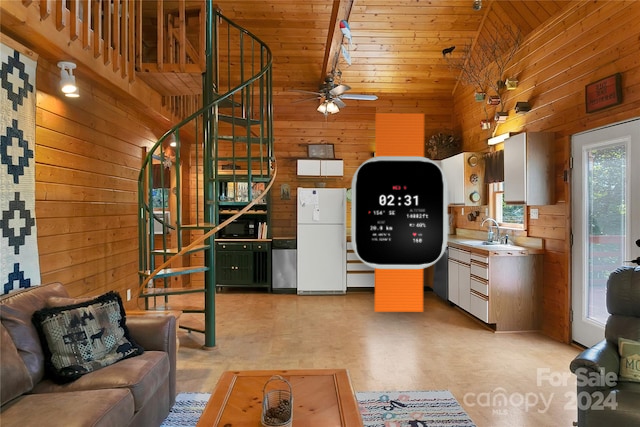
2:31
